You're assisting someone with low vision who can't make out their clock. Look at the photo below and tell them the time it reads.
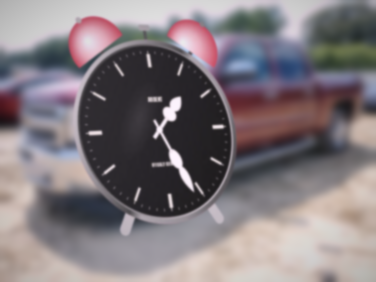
1:26
